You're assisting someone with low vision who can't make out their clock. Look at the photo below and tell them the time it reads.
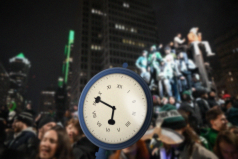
5:47
